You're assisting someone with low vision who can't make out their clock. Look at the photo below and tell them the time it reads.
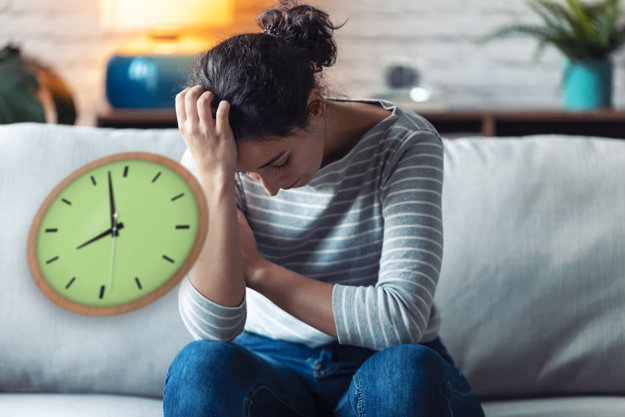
7:57:29
